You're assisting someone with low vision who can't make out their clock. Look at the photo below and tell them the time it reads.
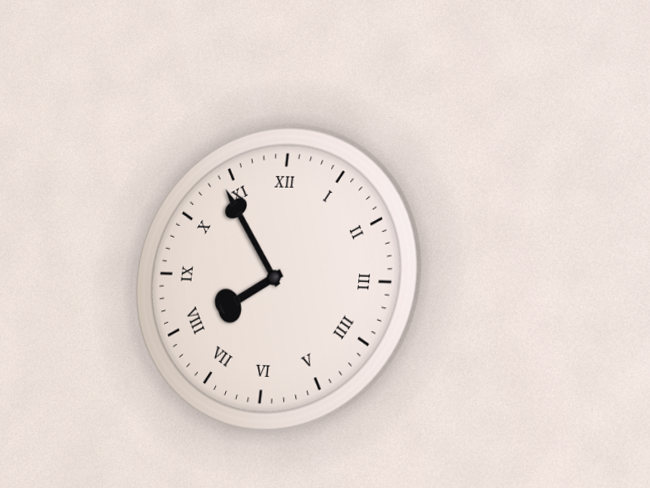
7:54
